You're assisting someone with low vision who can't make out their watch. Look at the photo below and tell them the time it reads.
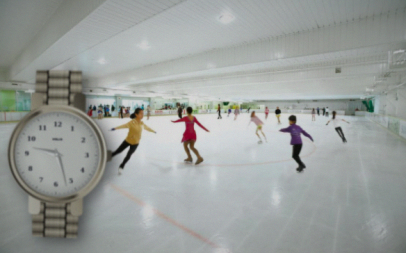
9:27
